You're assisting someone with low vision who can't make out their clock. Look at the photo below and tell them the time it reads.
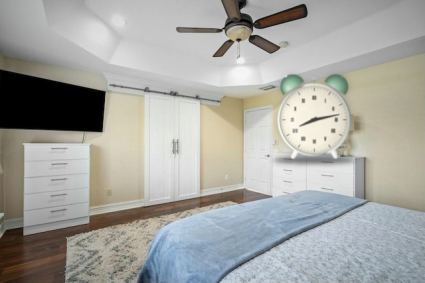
8:13
